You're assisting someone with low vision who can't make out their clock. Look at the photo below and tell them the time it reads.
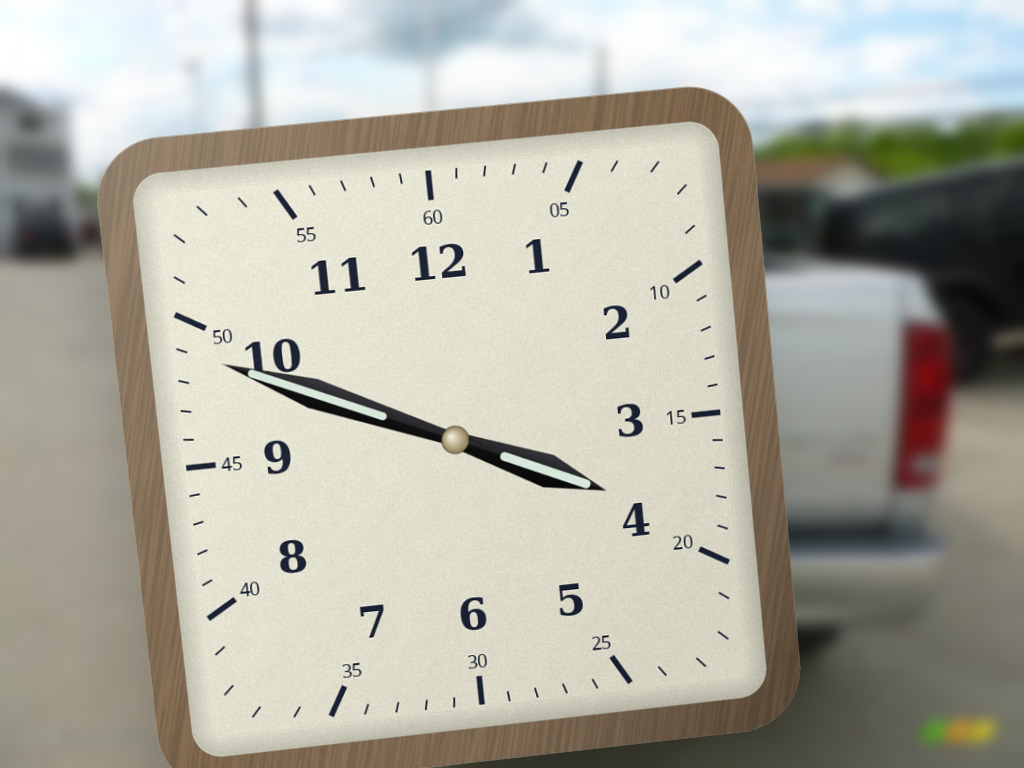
3:49
